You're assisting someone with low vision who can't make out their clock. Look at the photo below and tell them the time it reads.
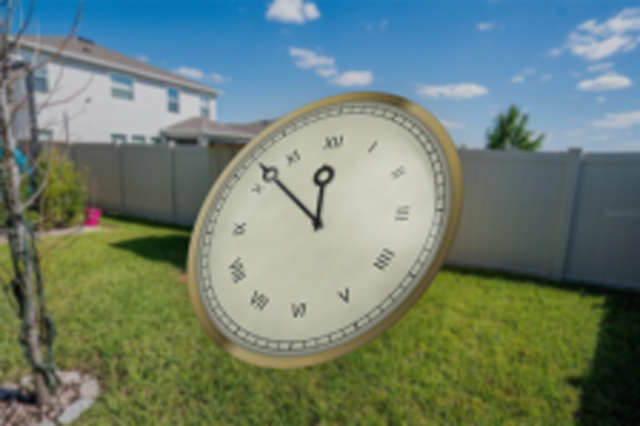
11:52
